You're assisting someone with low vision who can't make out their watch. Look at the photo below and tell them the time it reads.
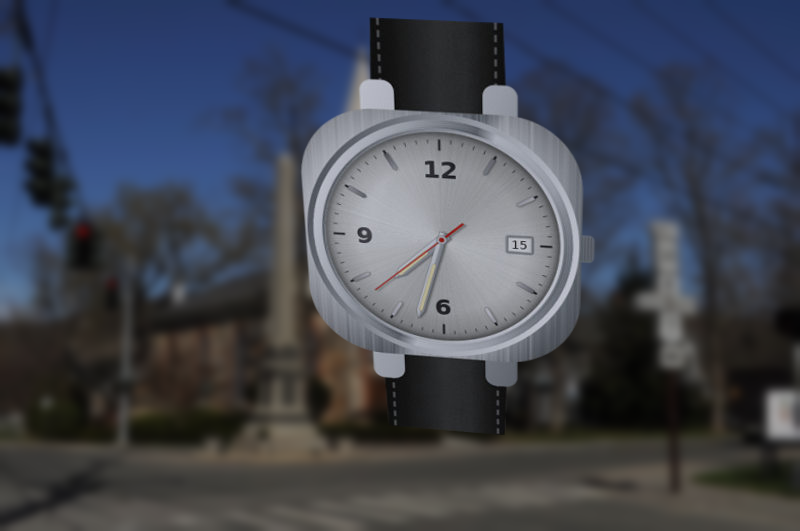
7:32:38
